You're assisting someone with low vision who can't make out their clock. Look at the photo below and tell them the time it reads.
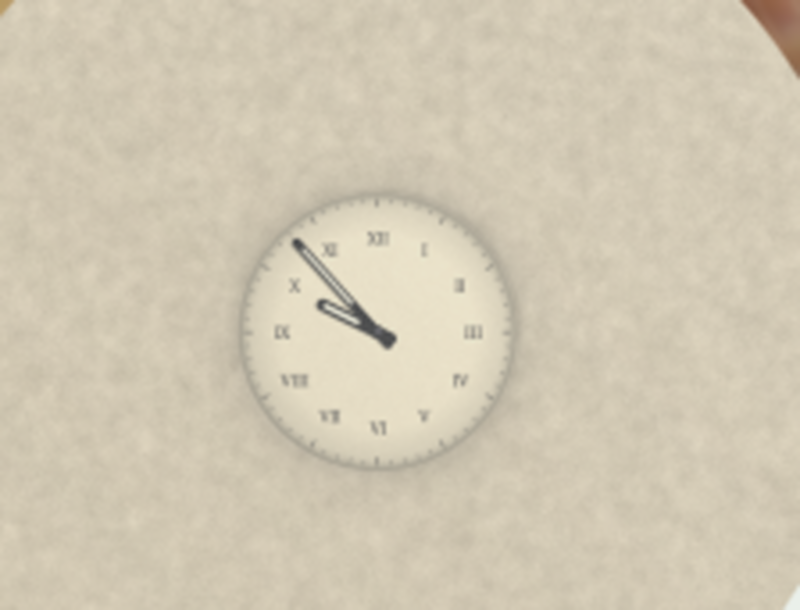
9:53
